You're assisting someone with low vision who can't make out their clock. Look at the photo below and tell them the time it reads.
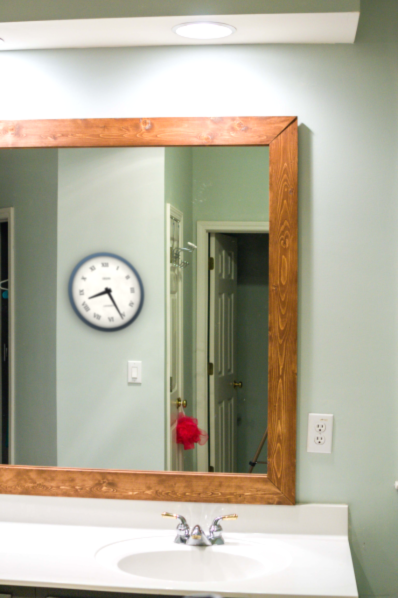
8:26
